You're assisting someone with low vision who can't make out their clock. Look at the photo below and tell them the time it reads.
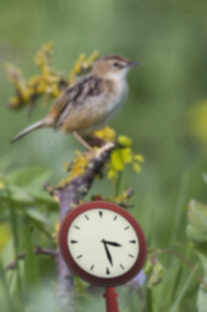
3:28
